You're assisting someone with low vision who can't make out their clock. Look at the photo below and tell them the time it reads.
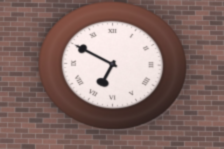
6:50
